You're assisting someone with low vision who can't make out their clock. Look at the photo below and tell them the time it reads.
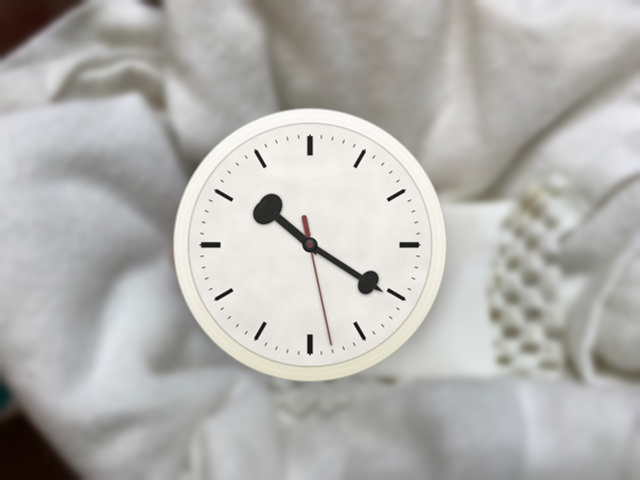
10:20:28
